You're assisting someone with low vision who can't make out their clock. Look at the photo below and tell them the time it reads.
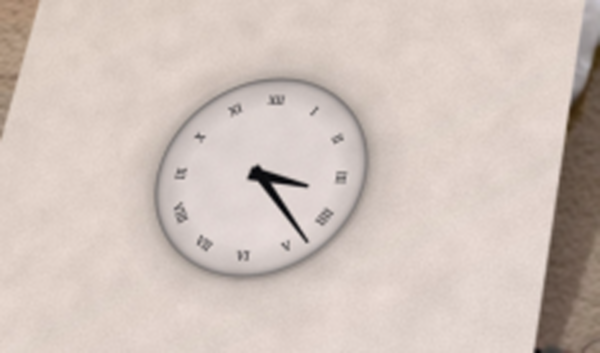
3:23
